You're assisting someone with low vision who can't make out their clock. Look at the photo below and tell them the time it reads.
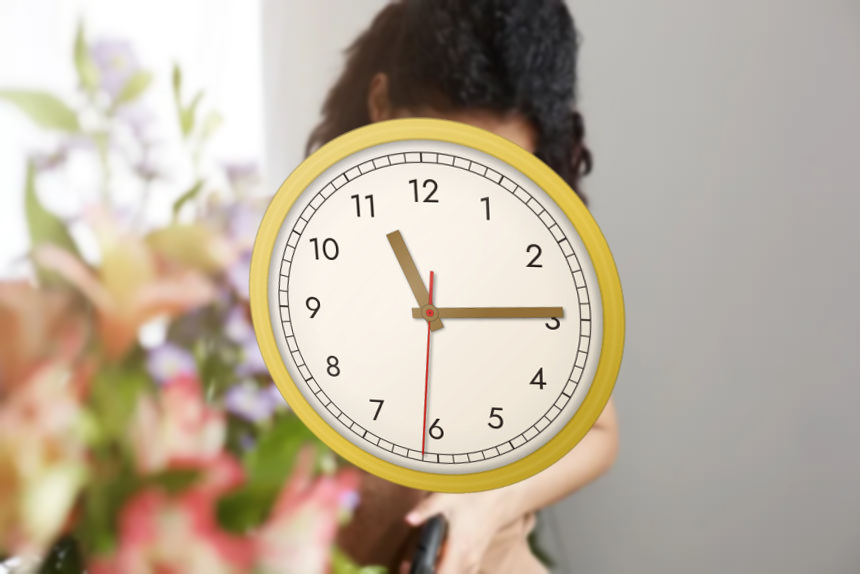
11:14:31
